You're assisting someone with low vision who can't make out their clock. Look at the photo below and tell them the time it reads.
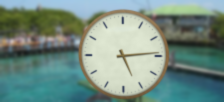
5:14
